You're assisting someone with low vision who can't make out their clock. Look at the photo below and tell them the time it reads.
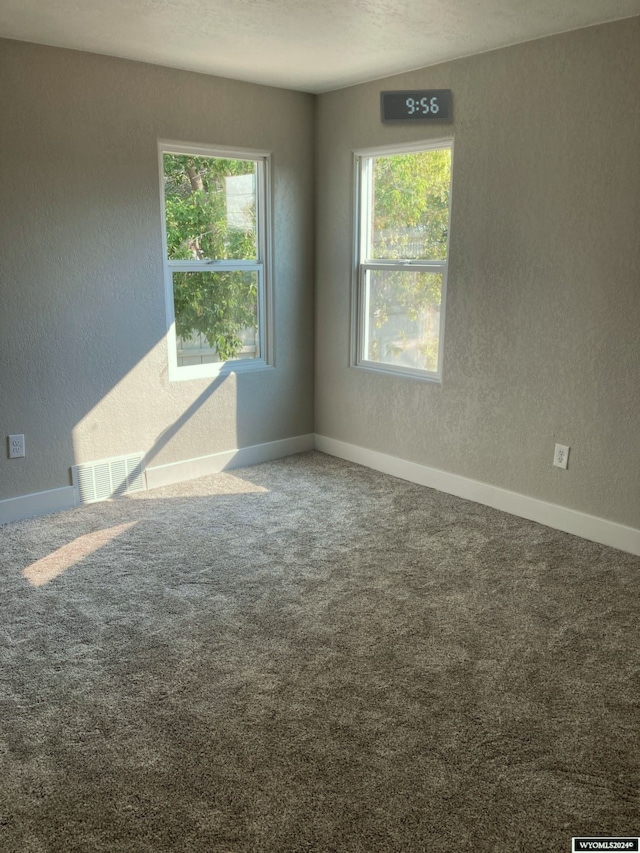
9:56
